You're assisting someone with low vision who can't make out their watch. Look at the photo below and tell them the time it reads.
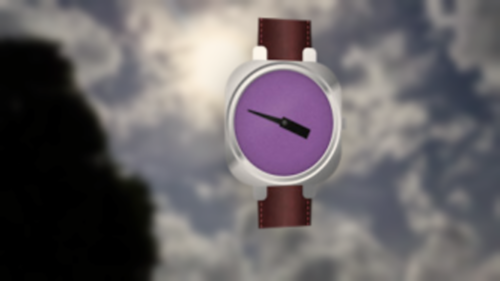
3:48
